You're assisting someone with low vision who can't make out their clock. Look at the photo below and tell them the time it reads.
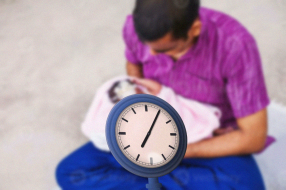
7:05
